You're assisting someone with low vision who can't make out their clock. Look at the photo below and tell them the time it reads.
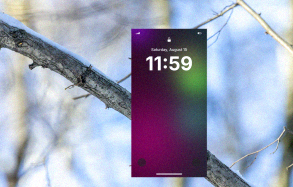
11:59
